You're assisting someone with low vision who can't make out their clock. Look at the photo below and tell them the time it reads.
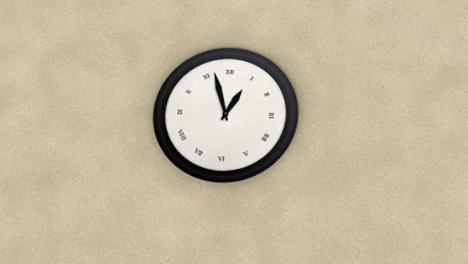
12:57
